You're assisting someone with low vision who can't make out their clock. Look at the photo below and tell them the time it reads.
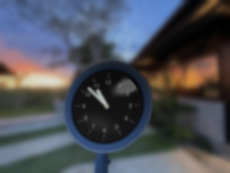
10:52
